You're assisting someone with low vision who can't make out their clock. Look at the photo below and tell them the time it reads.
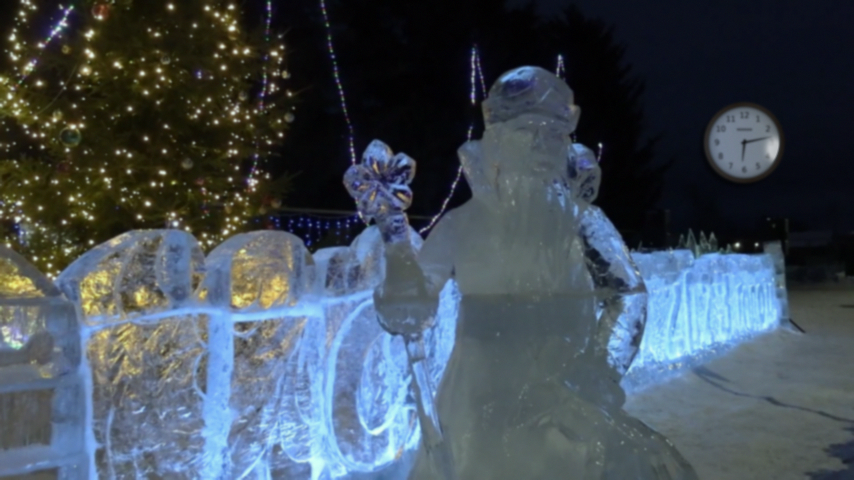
6:13
